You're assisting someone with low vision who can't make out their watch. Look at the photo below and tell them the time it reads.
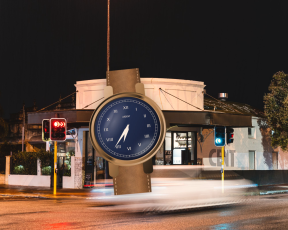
6:36
